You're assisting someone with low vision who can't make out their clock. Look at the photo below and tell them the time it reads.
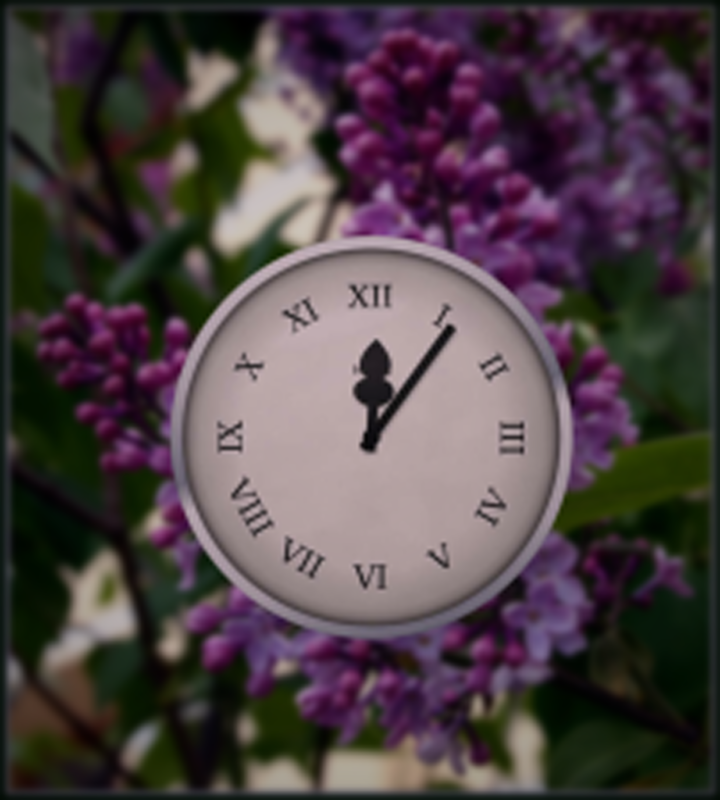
12:06
